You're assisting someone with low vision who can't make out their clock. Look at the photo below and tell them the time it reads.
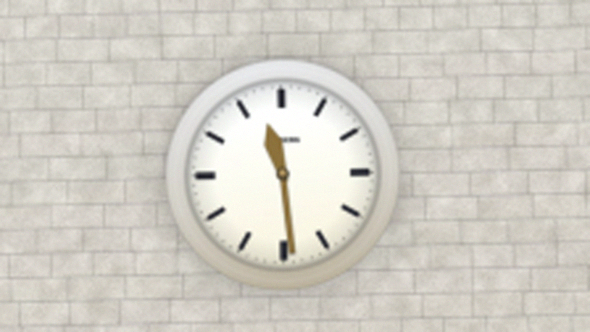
11:29
